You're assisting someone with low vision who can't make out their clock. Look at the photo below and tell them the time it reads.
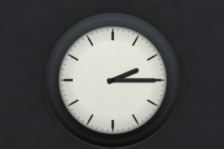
2:15
